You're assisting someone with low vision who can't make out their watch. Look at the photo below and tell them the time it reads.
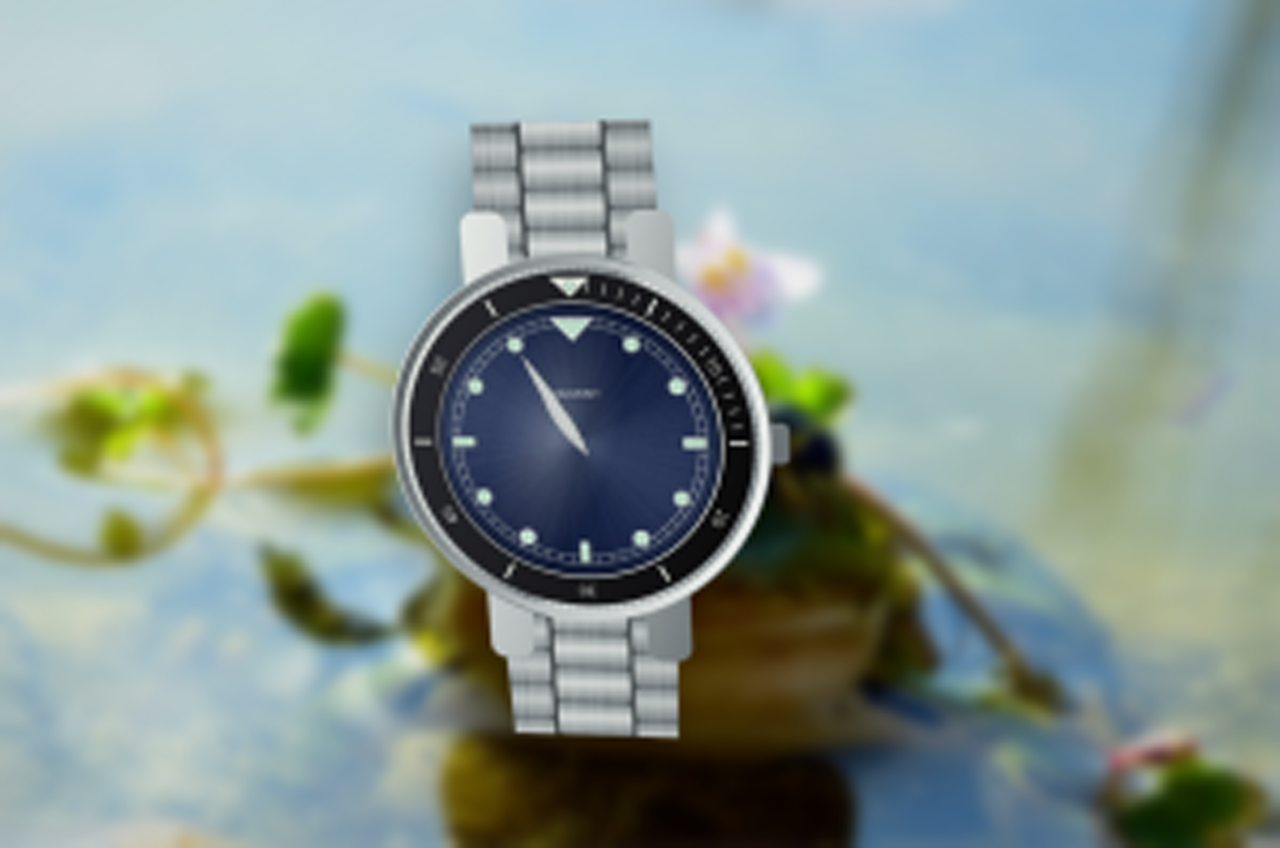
10:55
